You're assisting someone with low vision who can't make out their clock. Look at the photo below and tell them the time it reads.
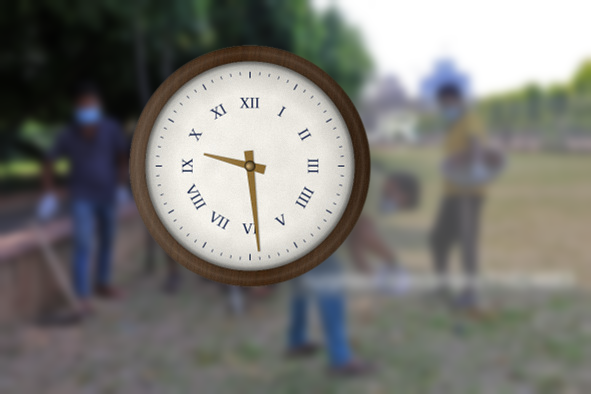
9:29
